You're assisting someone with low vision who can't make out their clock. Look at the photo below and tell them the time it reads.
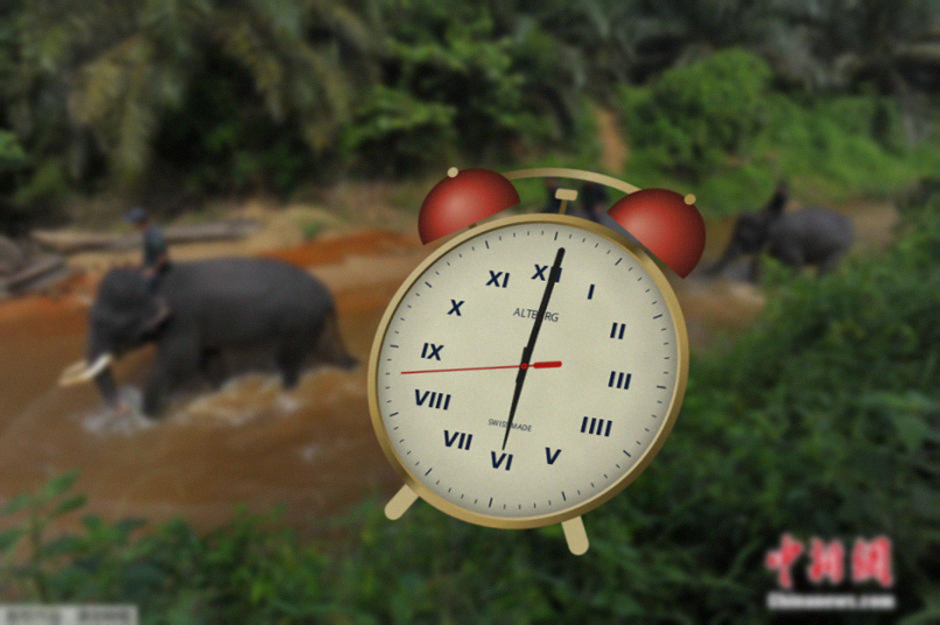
6:00:43
